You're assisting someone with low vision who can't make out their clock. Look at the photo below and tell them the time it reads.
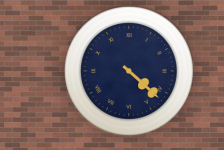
4:22
